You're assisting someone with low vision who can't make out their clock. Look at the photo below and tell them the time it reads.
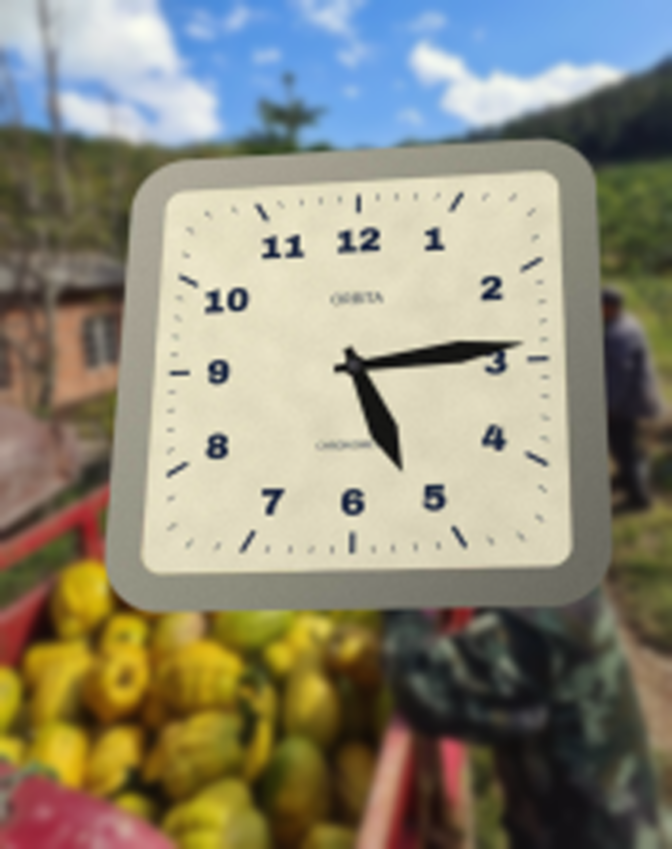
5:14
